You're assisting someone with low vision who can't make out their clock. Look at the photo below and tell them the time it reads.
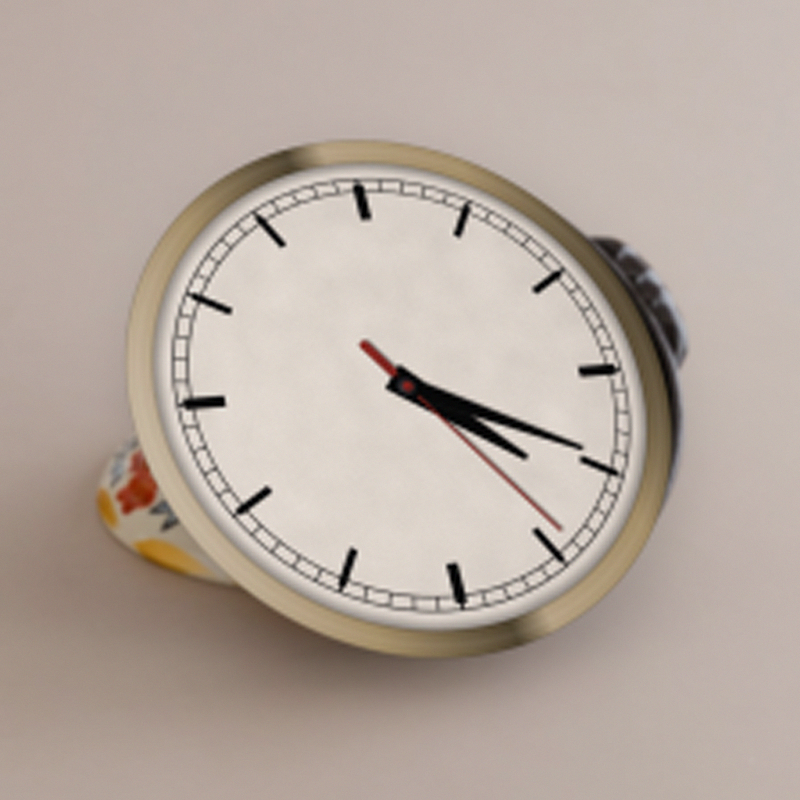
4:19:24
